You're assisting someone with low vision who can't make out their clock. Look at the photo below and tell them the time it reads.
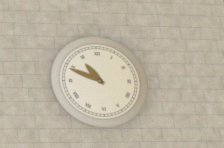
10:49
